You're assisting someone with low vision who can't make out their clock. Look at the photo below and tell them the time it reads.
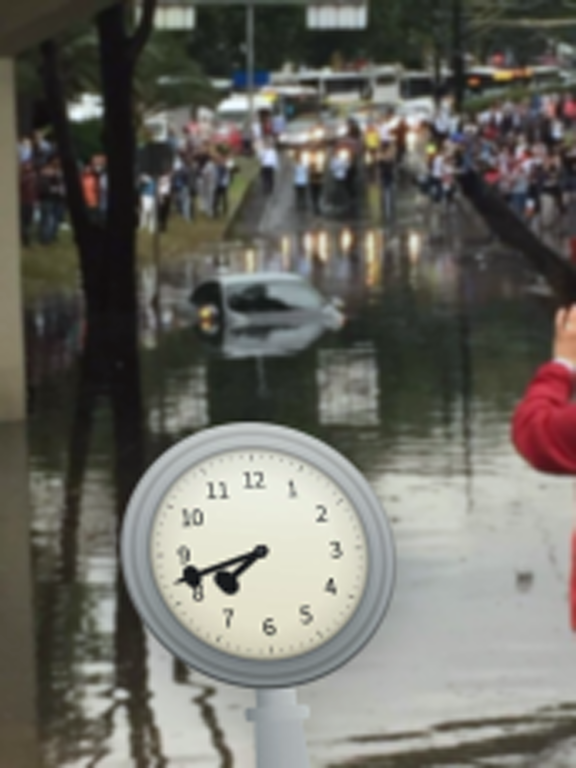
7:42
